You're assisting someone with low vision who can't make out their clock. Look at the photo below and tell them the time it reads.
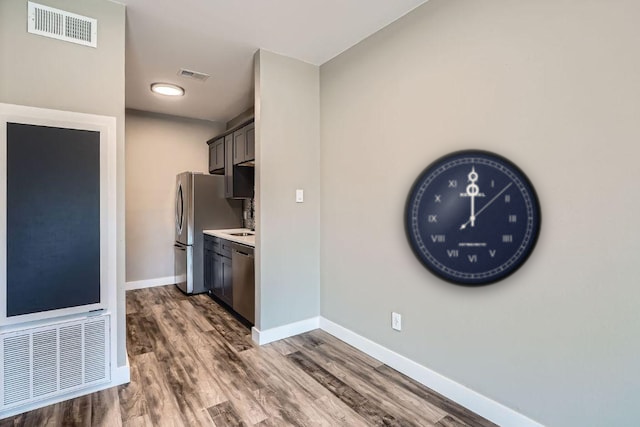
12:00:08
